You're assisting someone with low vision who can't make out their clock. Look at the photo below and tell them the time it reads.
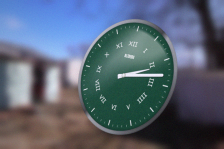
2:13
